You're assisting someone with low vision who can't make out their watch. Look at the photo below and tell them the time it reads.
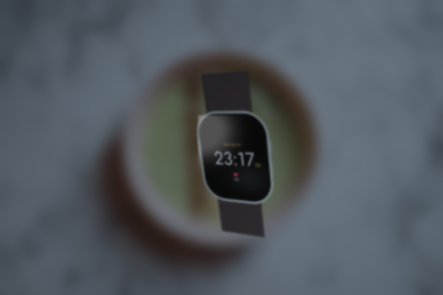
23:17
